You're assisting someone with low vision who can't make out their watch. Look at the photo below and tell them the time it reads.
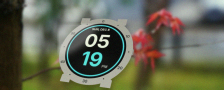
5:19
